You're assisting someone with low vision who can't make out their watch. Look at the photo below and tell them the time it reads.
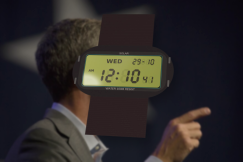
12:10:41
